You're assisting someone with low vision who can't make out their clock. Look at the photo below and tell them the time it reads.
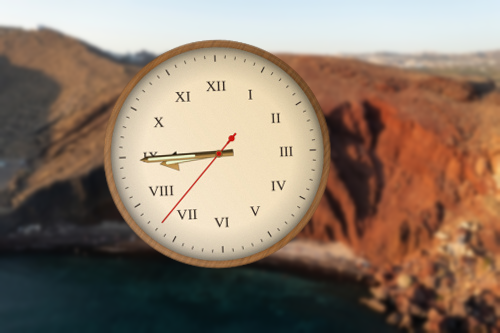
8:44:37
